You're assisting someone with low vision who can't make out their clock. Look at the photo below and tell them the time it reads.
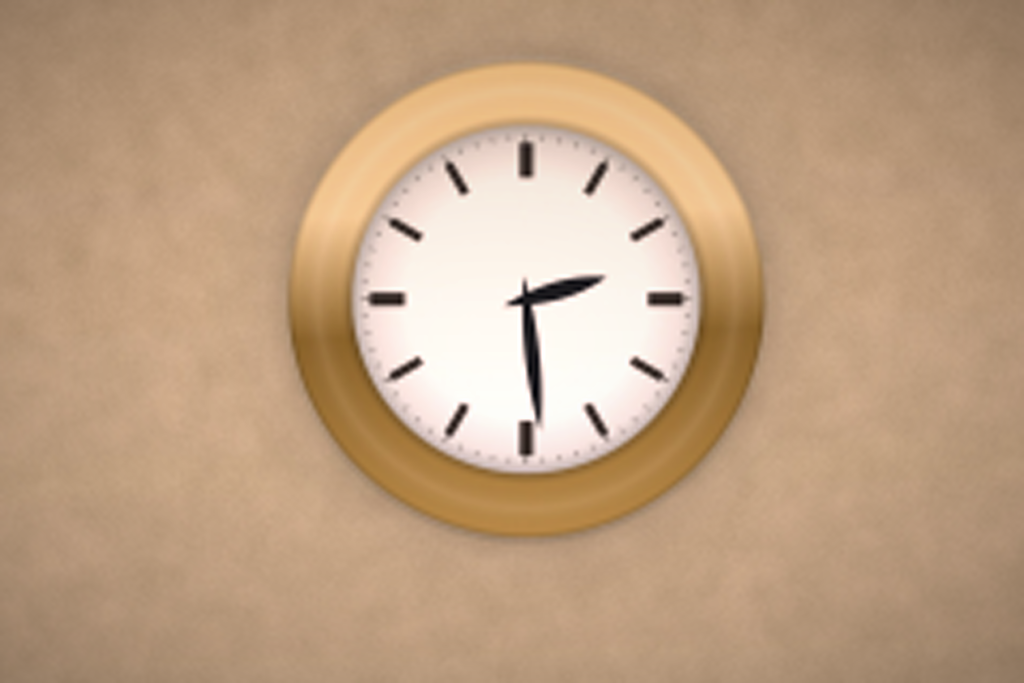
2:29
